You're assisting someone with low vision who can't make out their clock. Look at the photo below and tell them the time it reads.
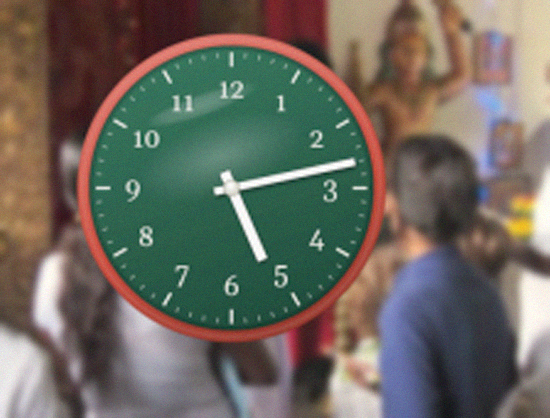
5:13
